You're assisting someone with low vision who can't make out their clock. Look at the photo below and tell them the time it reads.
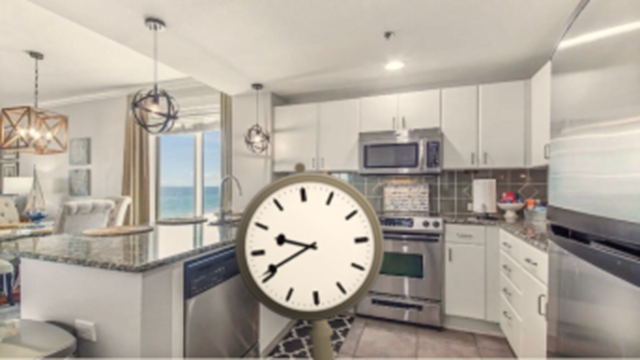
9:41
